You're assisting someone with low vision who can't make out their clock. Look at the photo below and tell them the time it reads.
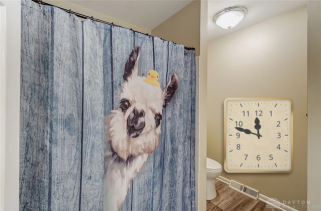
11:48
